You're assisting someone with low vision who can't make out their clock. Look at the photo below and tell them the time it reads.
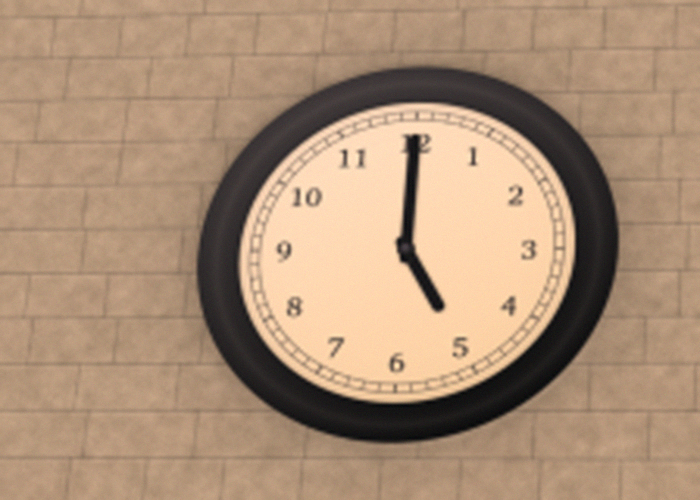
5:00
